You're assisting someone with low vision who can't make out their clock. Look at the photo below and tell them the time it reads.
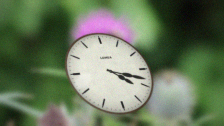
4:18
